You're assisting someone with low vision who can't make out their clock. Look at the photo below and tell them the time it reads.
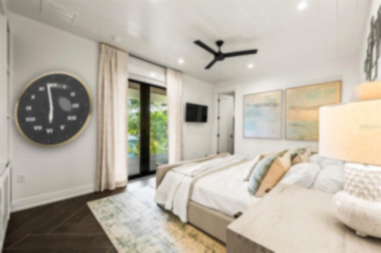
5:58
